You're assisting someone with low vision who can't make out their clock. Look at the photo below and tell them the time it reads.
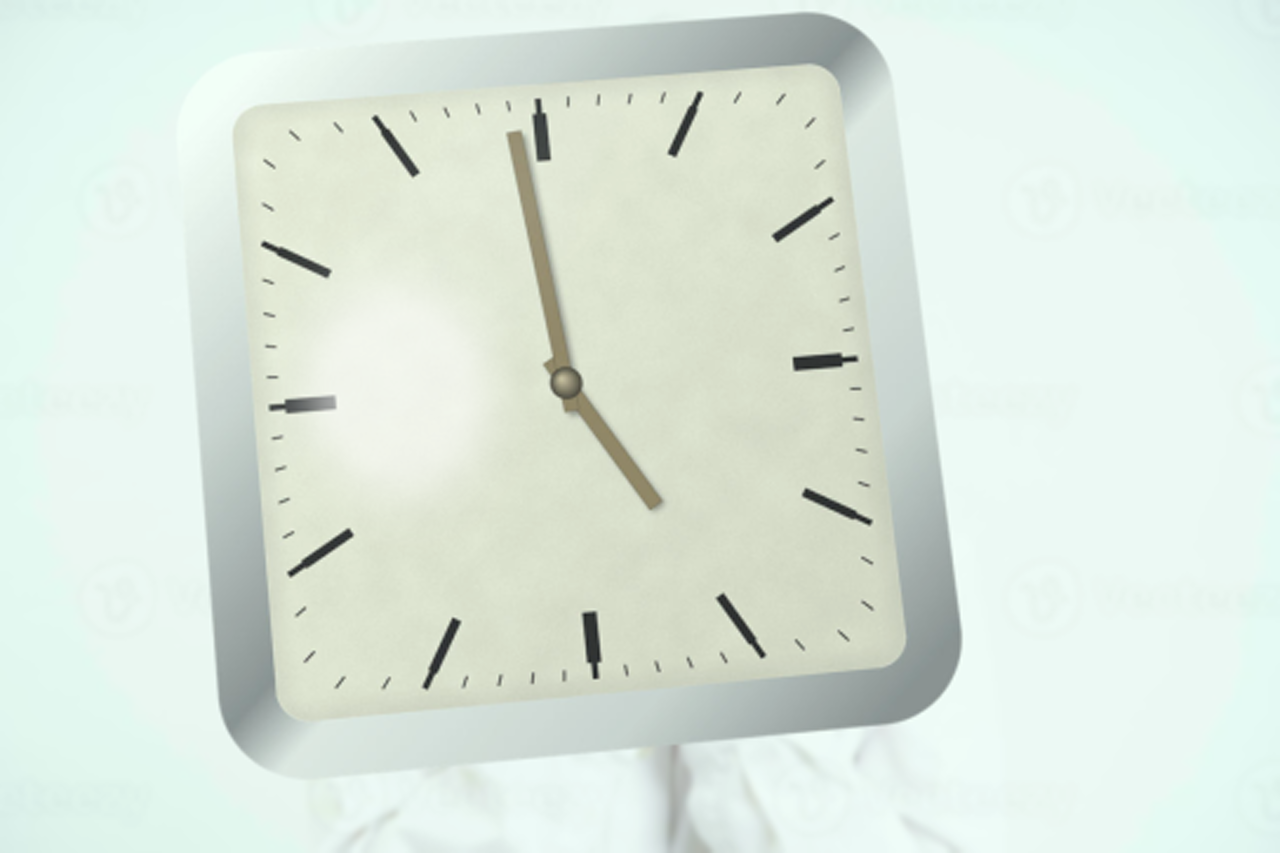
4:59
